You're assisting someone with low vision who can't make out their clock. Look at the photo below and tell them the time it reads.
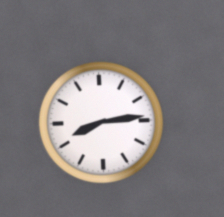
8:14
